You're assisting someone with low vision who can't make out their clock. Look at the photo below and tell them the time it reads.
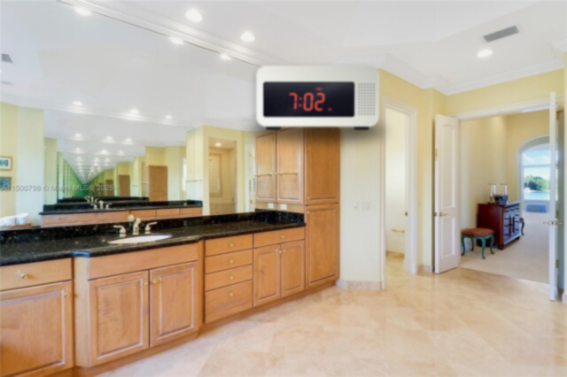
7:02
